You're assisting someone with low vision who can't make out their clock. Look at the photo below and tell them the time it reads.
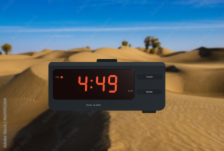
4:49
